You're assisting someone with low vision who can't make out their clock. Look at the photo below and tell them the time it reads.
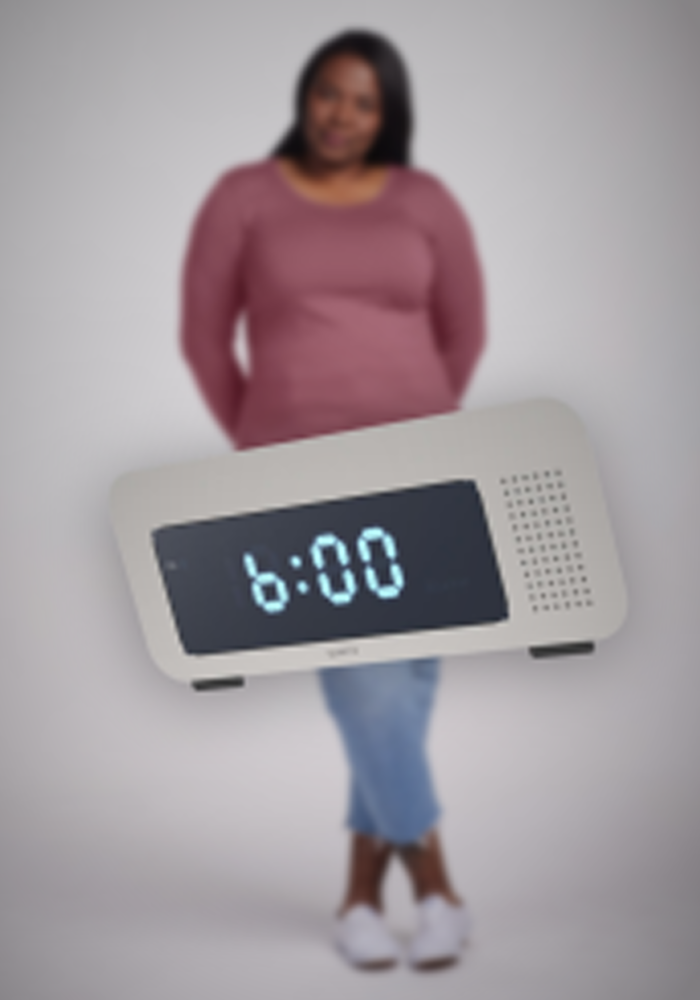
6:00
